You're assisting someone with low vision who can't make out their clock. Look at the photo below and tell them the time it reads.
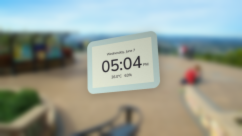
5:04
